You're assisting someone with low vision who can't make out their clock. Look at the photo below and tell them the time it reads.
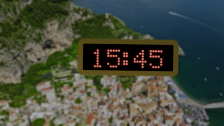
15:45
